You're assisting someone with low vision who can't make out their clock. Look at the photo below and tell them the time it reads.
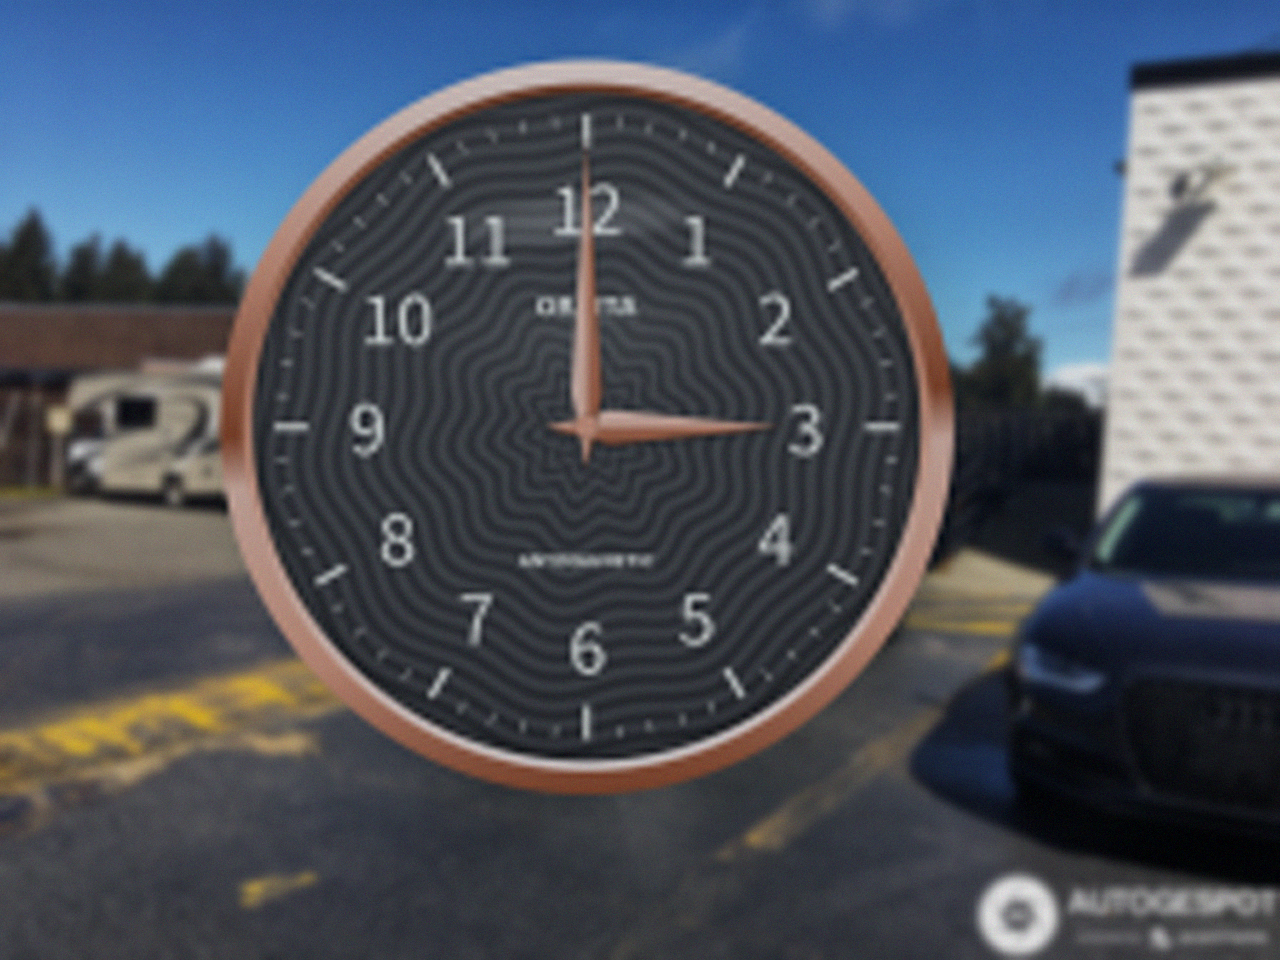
3:00
